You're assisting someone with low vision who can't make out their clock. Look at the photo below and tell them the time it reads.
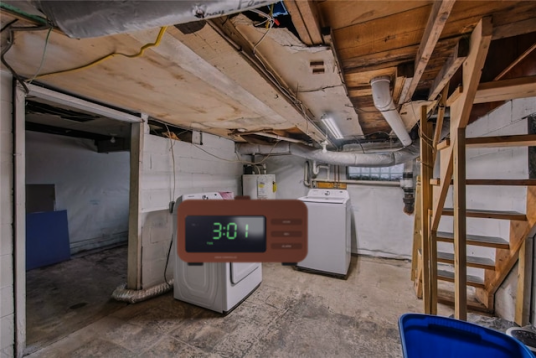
3:01
